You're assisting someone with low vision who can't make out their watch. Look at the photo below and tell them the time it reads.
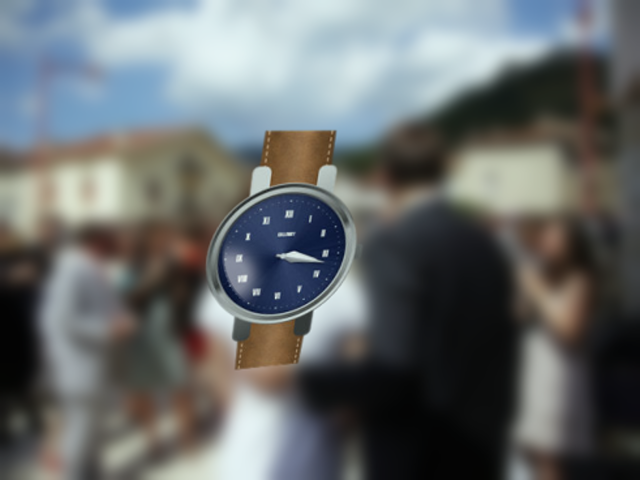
3:17
